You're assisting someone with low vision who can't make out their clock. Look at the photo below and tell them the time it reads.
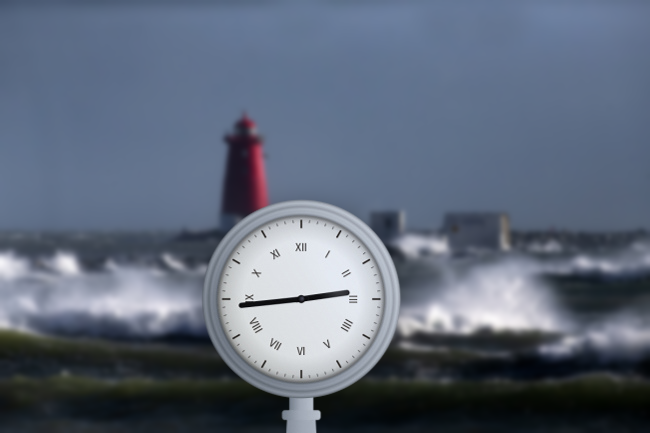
2:44
